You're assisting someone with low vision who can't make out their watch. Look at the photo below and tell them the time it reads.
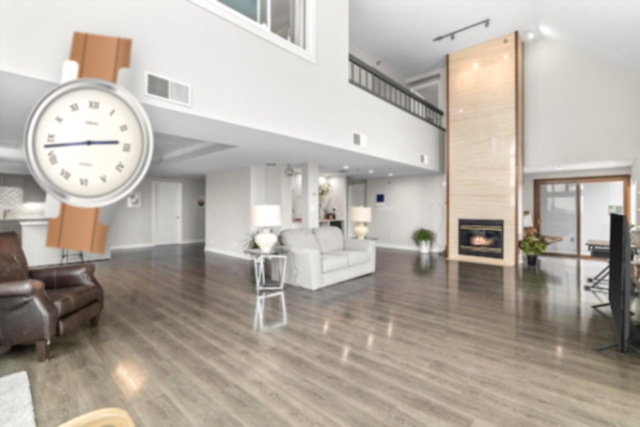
2:43
